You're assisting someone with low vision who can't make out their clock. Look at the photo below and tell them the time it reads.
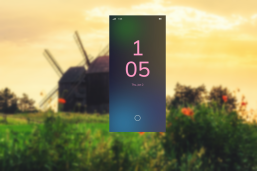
1:05
